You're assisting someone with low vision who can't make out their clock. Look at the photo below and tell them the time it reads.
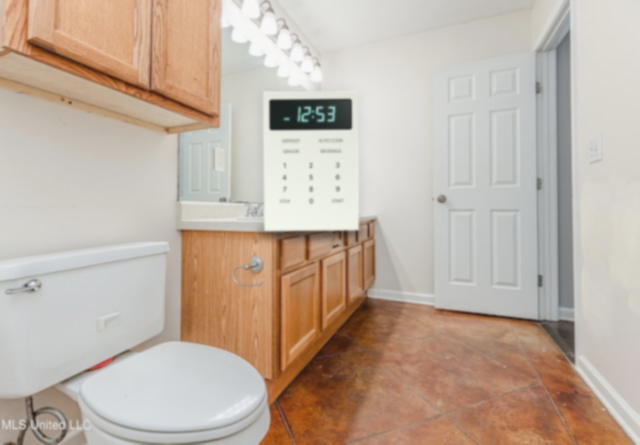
12:53
